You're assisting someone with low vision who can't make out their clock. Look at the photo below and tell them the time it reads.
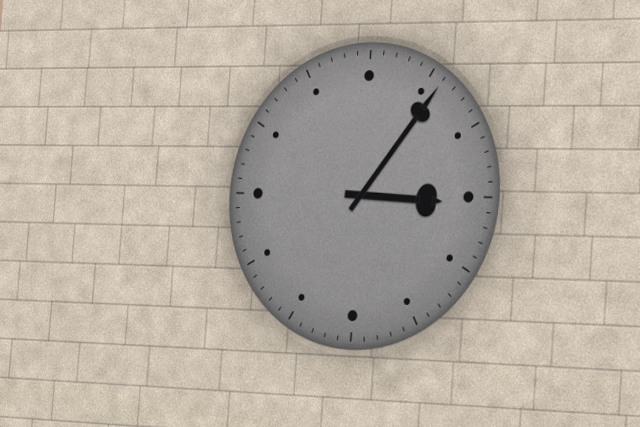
3:06
